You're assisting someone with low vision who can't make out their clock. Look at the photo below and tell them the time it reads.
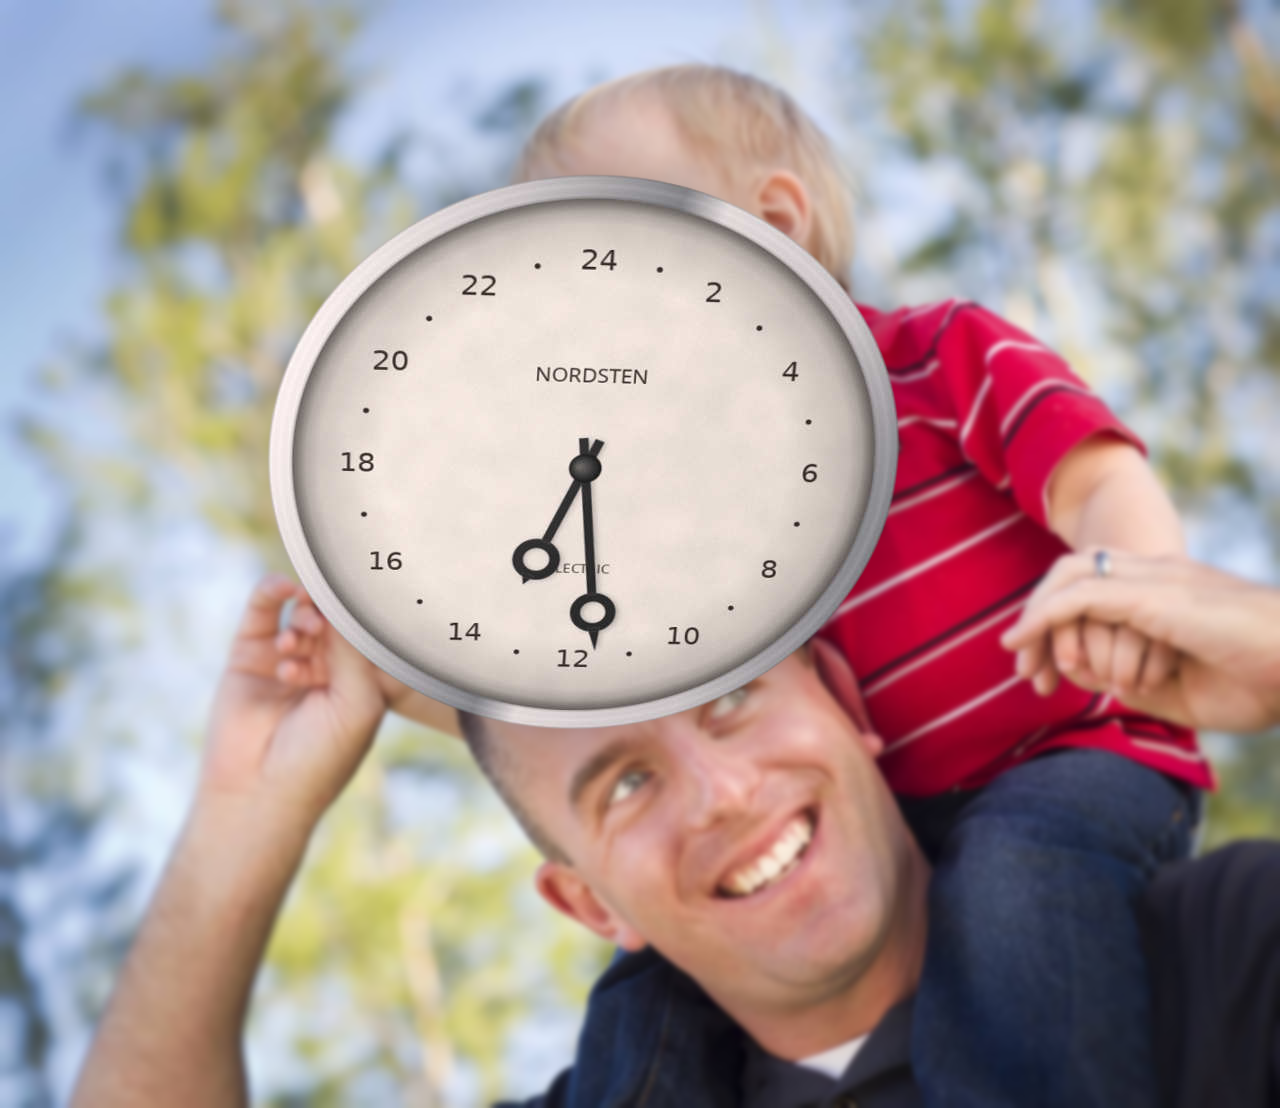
13:29
